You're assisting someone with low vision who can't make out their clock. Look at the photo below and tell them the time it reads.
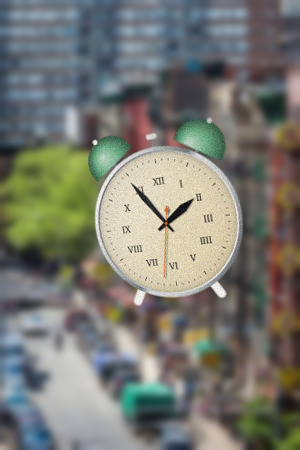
1:54:32
